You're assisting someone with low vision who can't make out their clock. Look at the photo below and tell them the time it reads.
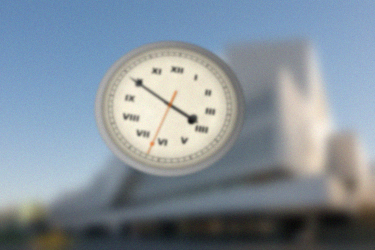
3:49:32
